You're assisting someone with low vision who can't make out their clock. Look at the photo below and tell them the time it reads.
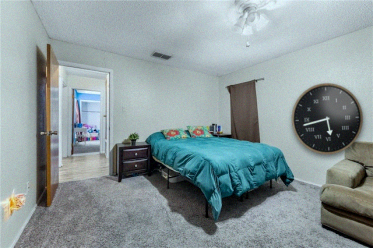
5:43
